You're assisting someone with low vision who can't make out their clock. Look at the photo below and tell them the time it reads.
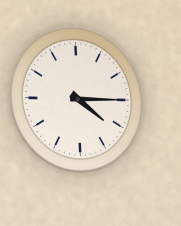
4:15
